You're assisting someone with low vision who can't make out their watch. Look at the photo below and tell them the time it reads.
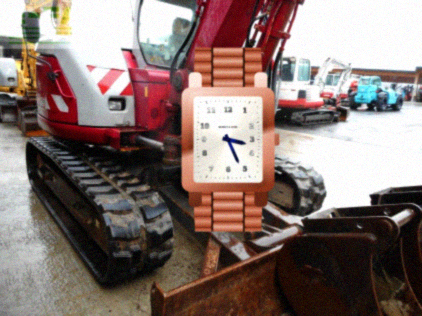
3:26
